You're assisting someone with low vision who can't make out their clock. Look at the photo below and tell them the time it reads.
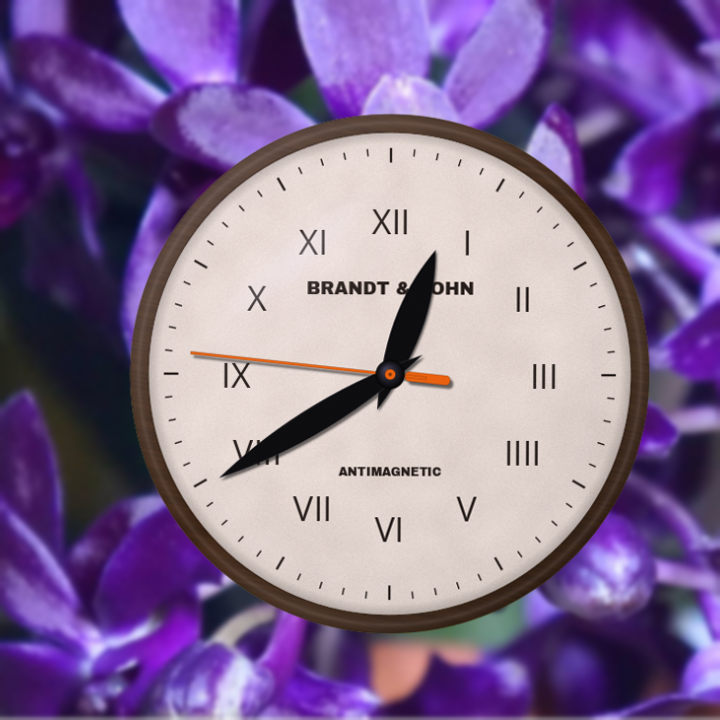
12:39:46
